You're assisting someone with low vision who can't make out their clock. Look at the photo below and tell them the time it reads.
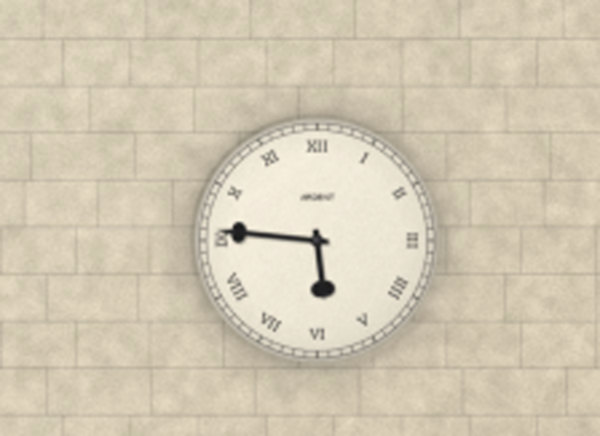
5:46
